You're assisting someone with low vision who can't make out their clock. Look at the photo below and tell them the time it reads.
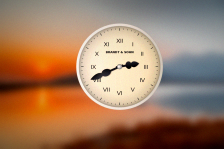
2:41
